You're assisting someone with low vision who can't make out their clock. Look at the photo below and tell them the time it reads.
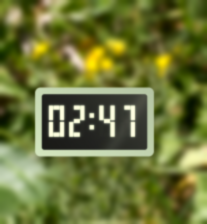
2:47
